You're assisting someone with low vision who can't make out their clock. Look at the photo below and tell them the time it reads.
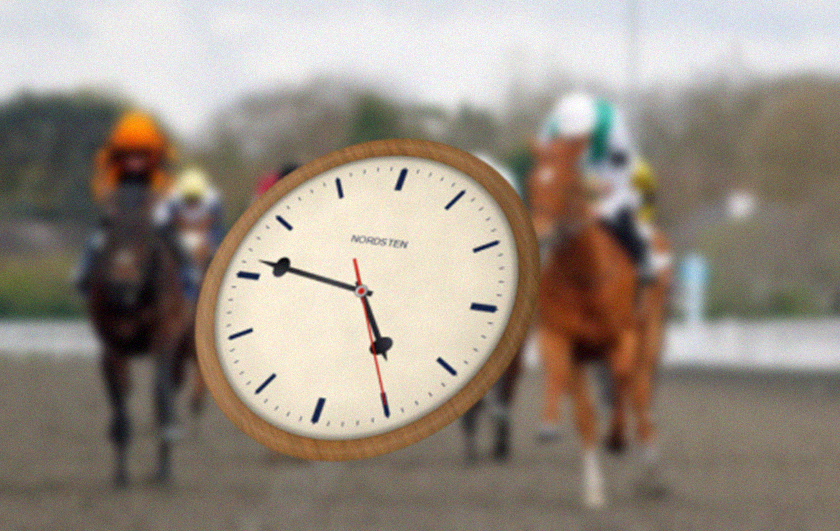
4:46:25
